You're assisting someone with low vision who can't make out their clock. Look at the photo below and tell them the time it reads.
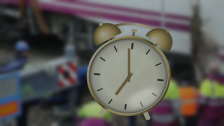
6:59
